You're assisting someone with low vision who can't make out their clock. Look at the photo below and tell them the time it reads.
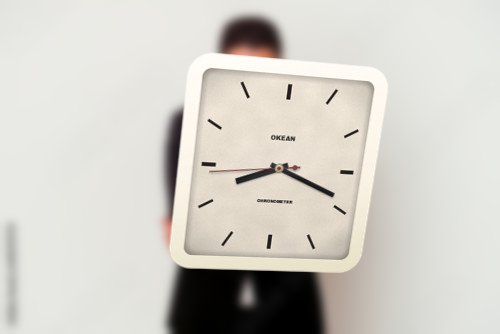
8:18:44
